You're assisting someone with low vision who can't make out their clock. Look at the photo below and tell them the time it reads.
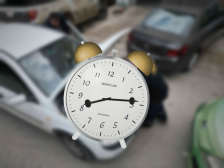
8:14
